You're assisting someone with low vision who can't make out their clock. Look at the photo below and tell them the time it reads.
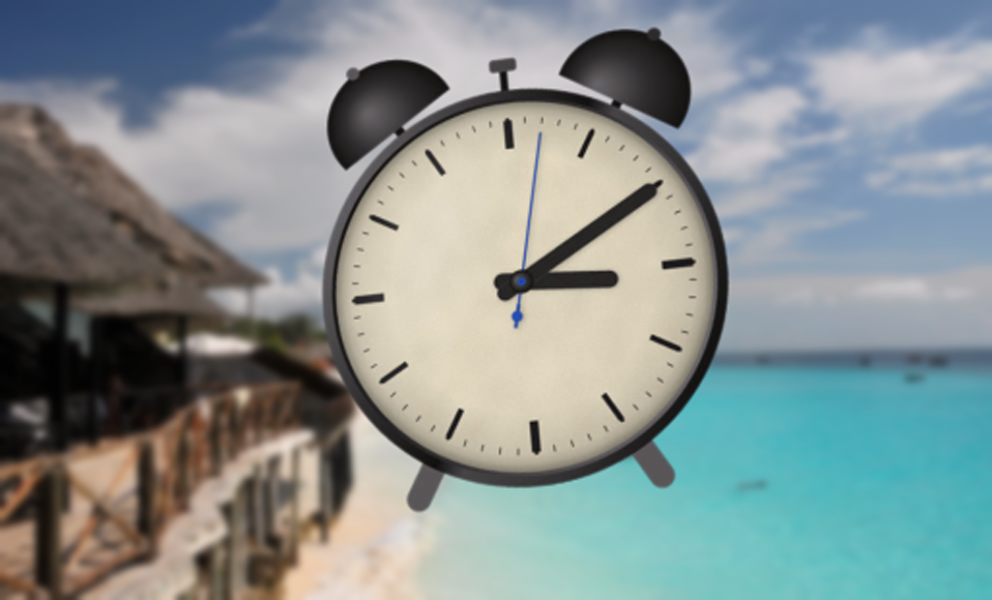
3:10:02
